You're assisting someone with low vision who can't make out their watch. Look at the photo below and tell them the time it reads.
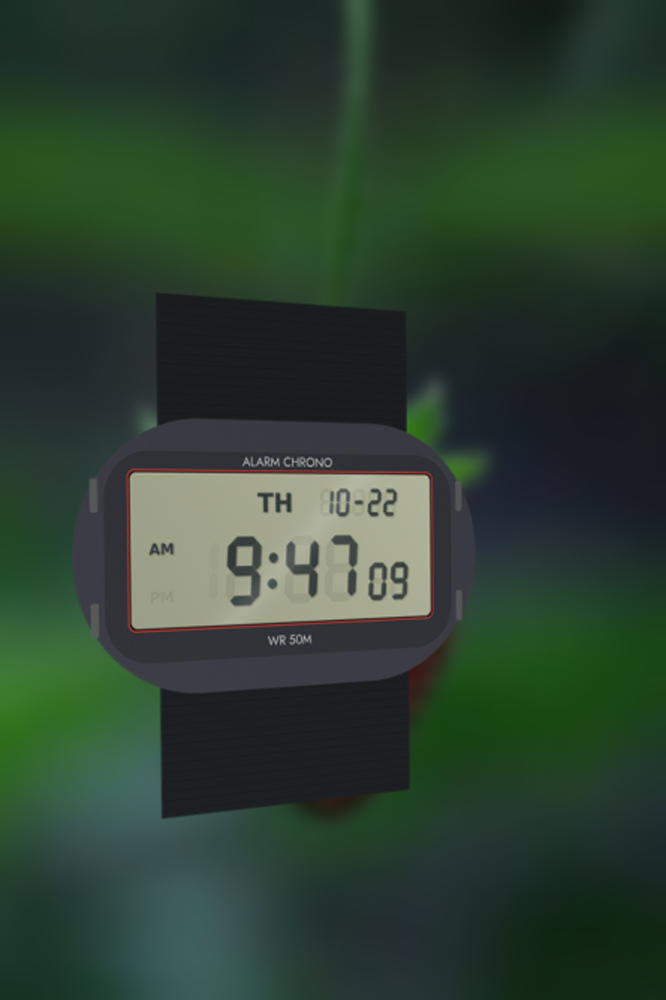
9:47:09
